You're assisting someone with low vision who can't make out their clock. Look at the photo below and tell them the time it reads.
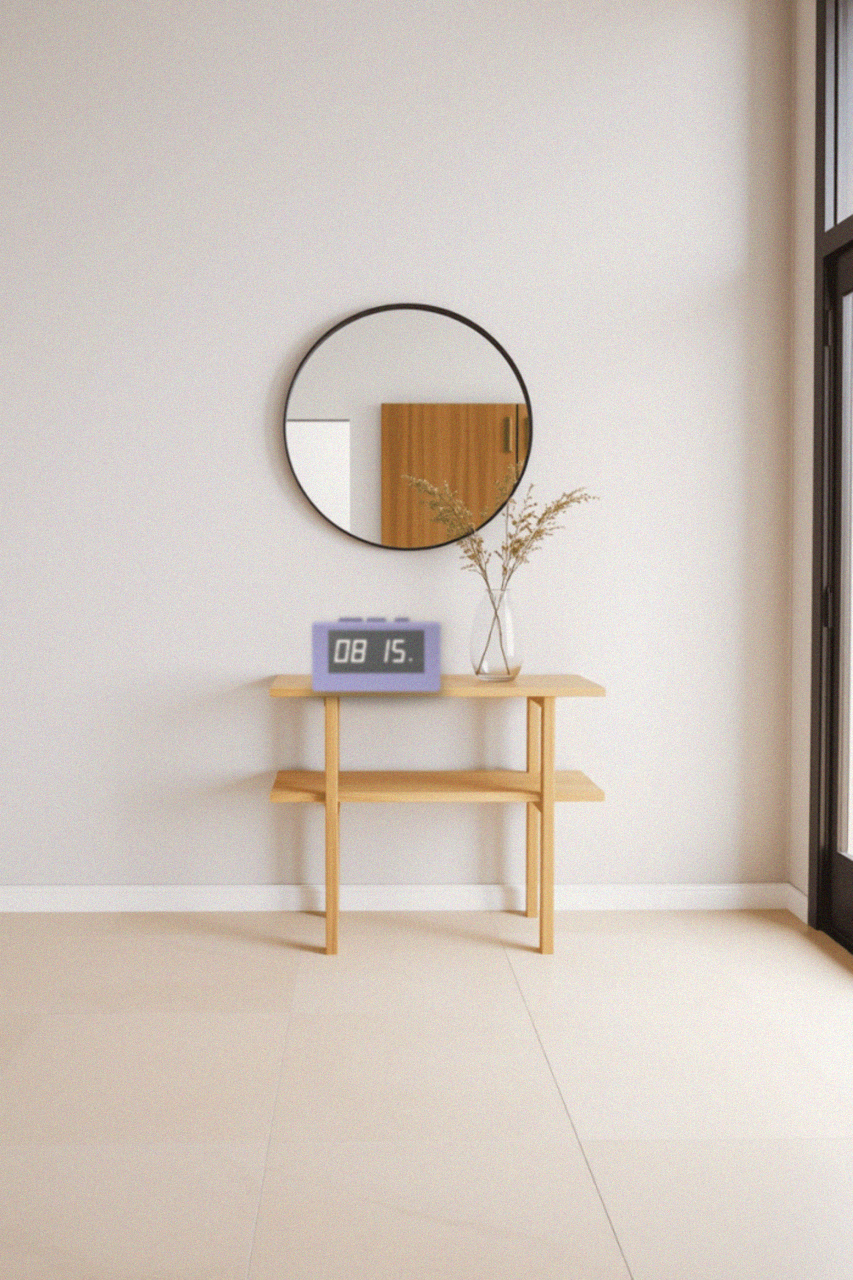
8:15
